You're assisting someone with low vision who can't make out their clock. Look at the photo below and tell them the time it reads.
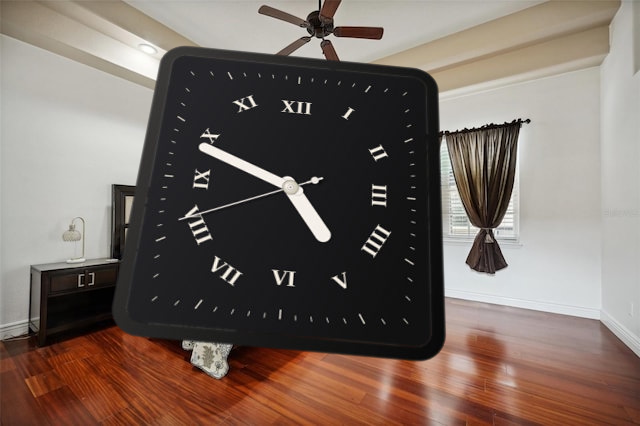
4:48:41
